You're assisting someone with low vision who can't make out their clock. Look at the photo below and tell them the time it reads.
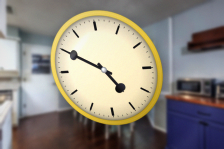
4:50
